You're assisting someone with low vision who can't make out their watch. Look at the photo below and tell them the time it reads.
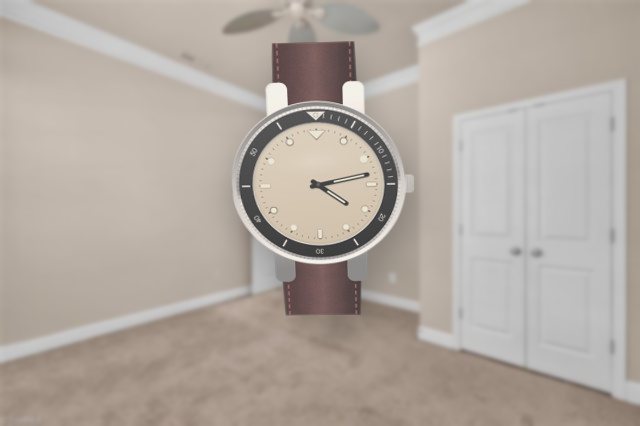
4:13
